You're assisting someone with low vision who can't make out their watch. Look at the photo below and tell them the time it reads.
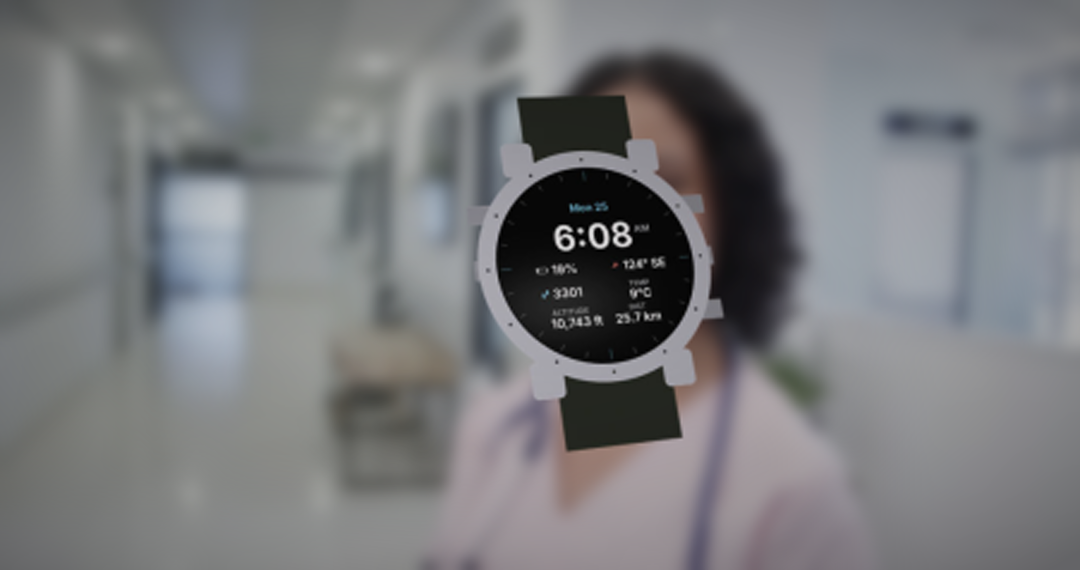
6:08
